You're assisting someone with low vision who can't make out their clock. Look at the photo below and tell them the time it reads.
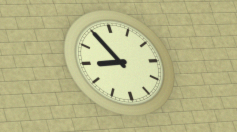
8:55
